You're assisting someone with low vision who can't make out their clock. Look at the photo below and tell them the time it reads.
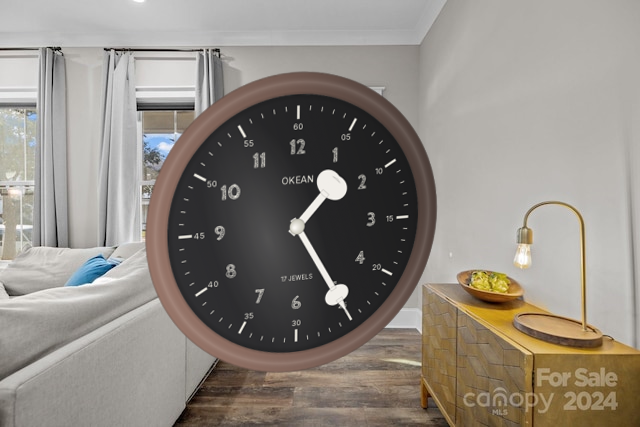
1:25
